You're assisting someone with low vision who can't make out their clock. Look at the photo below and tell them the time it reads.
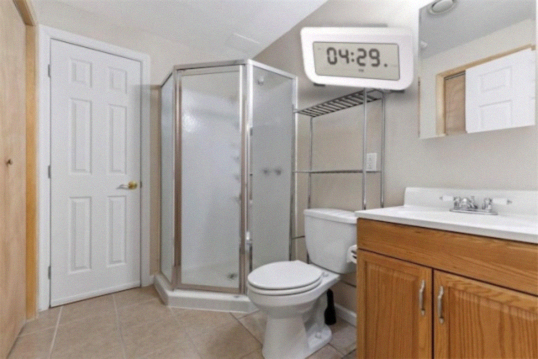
4:29
